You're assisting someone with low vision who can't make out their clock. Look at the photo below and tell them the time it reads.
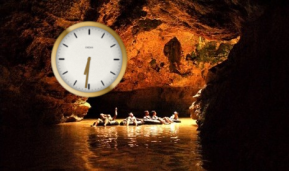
6:31
